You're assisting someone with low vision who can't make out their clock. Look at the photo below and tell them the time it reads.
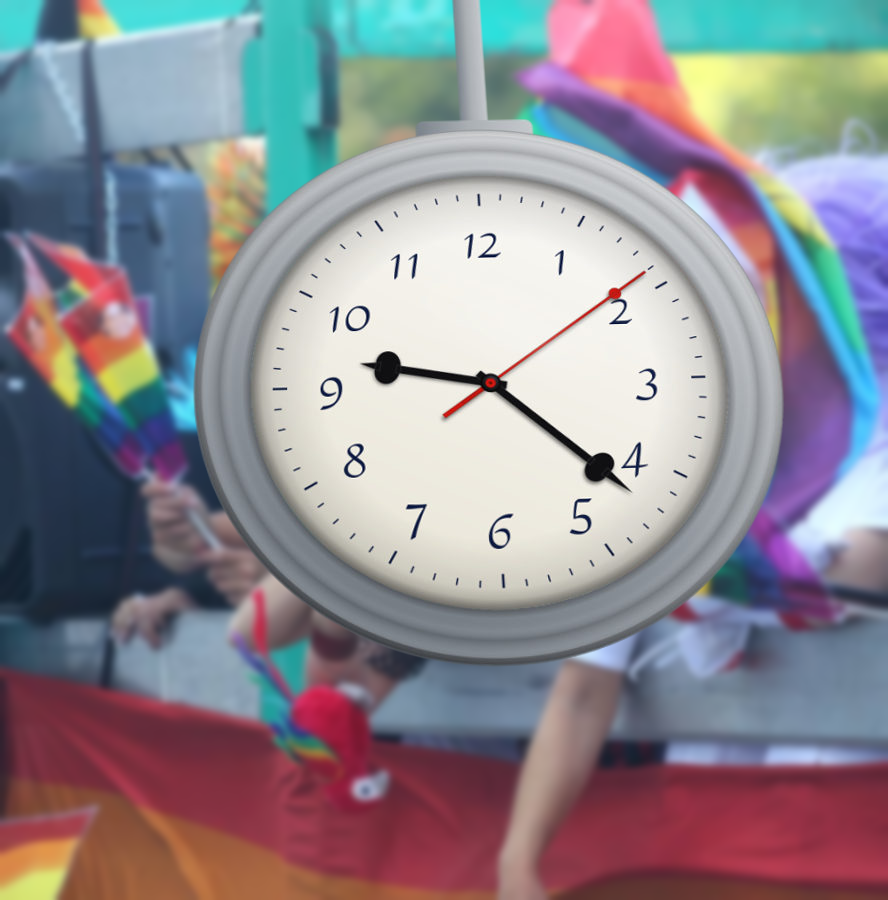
9:22:09
